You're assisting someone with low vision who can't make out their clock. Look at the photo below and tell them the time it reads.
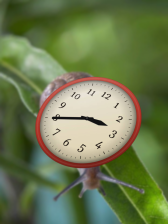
2:40
